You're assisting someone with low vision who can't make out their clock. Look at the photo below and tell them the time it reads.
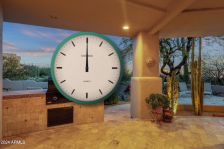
12:00
